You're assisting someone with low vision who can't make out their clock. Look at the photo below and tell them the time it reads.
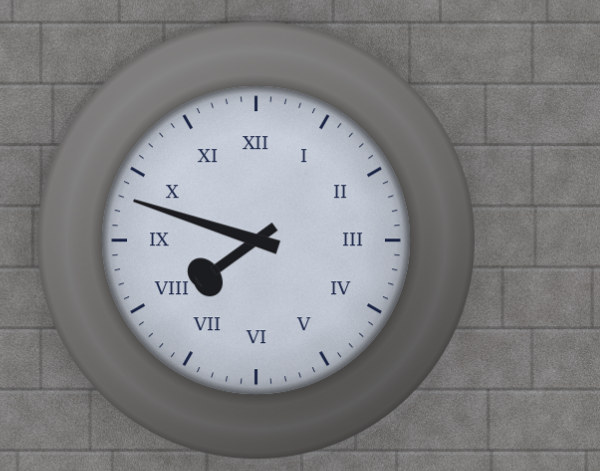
7:48
